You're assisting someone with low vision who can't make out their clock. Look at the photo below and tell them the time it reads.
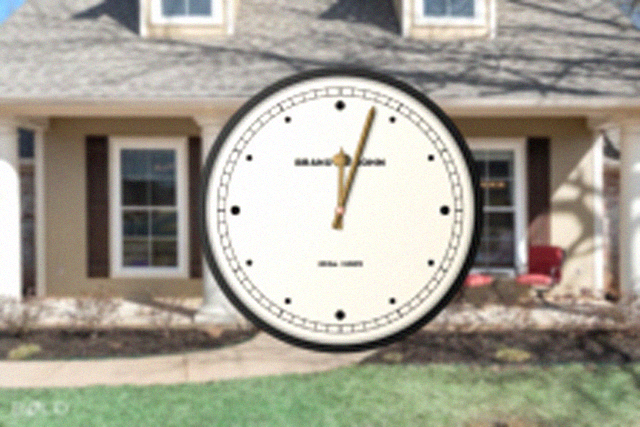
12:03
